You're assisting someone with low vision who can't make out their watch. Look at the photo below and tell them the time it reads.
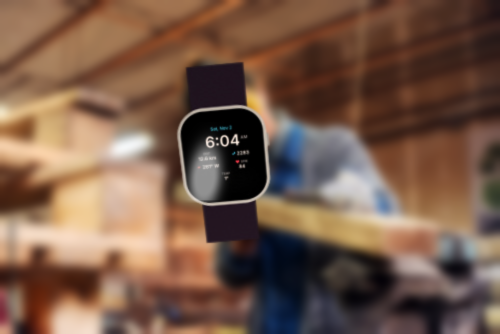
6:04
